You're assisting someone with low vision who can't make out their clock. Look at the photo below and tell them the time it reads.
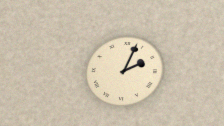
2:03
